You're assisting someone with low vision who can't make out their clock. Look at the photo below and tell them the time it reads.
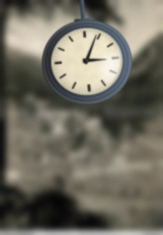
3:04
